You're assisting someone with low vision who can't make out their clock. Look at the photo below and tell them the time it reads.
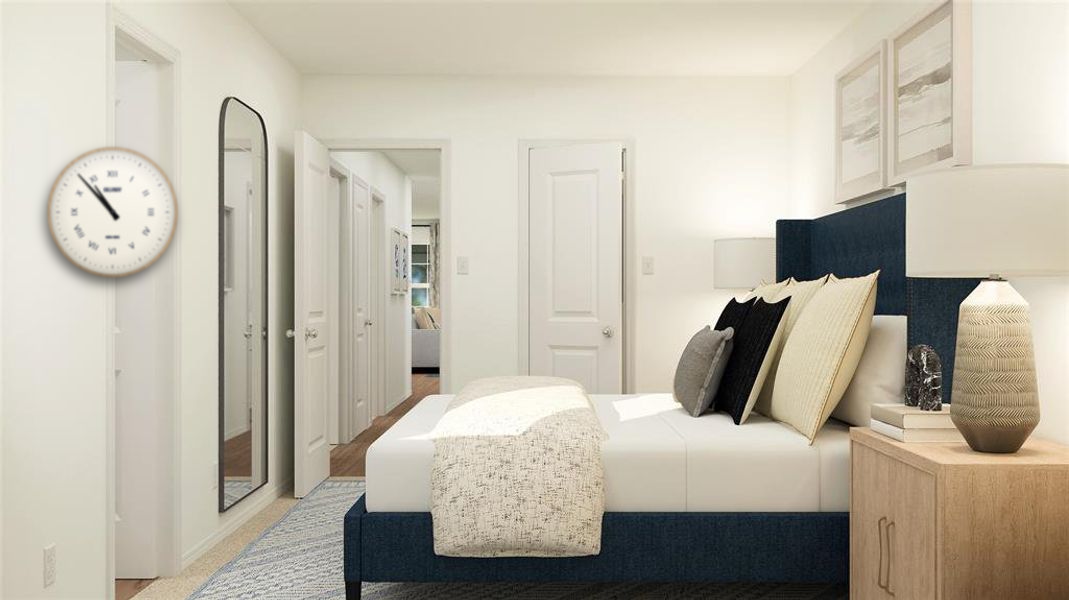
10:53
